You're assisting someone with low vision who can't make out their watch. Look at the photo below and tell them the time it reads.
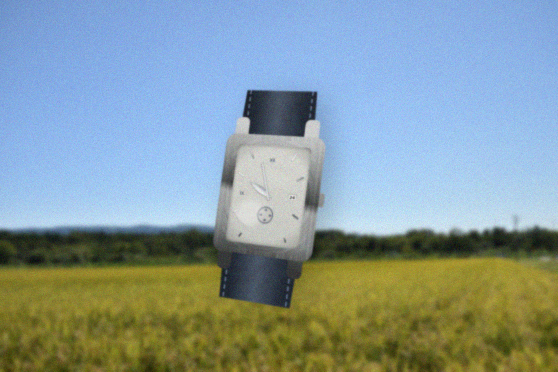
9:57
